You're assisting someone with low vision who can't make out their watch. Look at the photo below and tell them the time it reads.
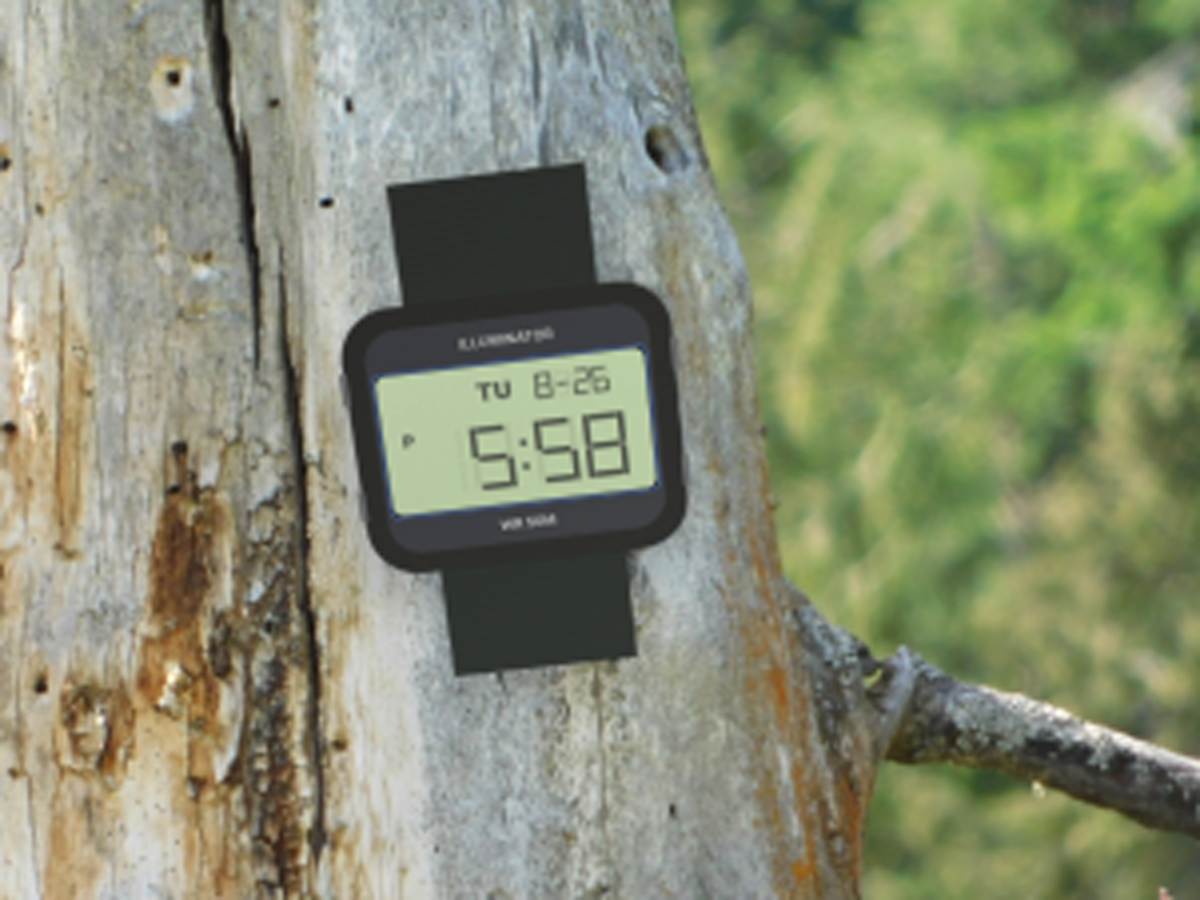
5:58
